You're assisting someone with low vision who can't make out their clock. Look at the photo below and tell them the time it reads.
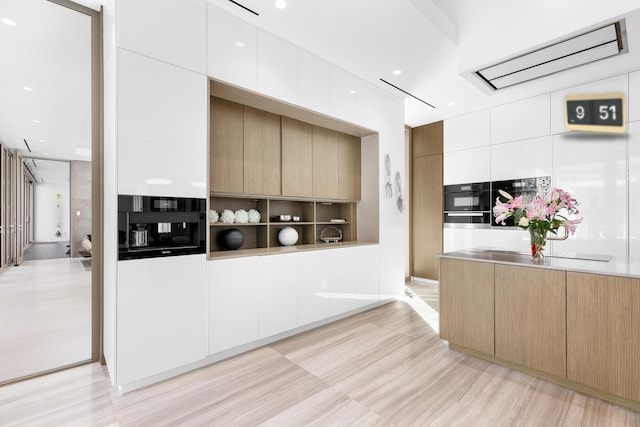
9:51
